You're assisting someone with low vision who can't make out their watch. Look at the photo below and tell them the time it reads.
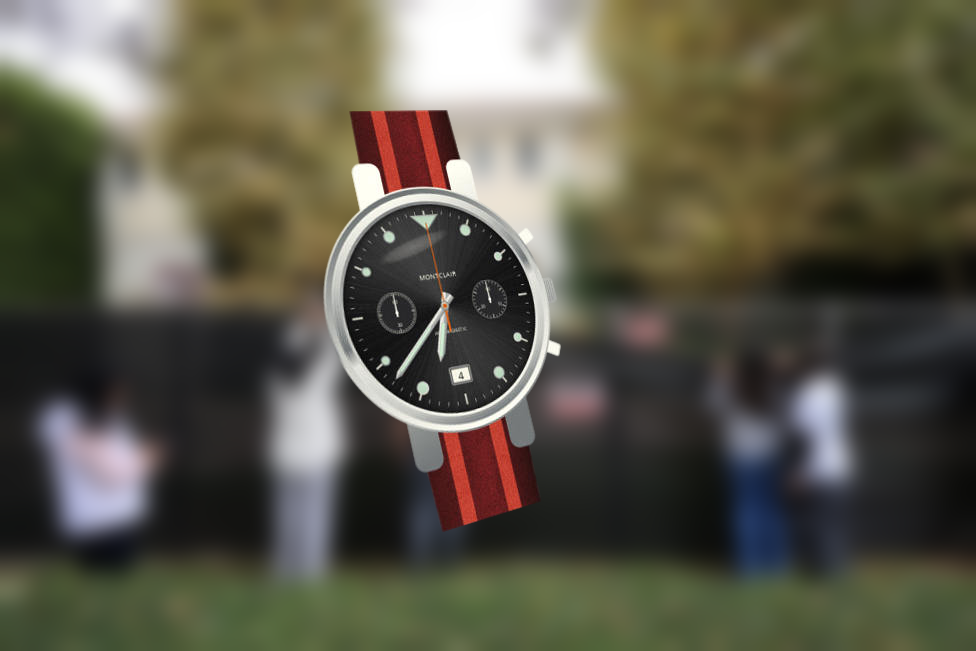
6:38
